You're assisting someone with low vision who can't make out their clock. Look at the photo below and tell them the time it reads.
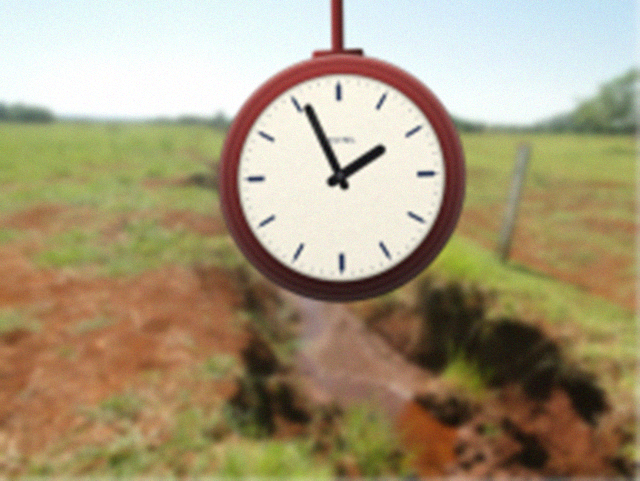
1:56
